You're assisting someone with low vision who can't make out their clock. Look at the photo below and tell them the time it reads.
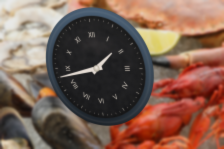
1:43
